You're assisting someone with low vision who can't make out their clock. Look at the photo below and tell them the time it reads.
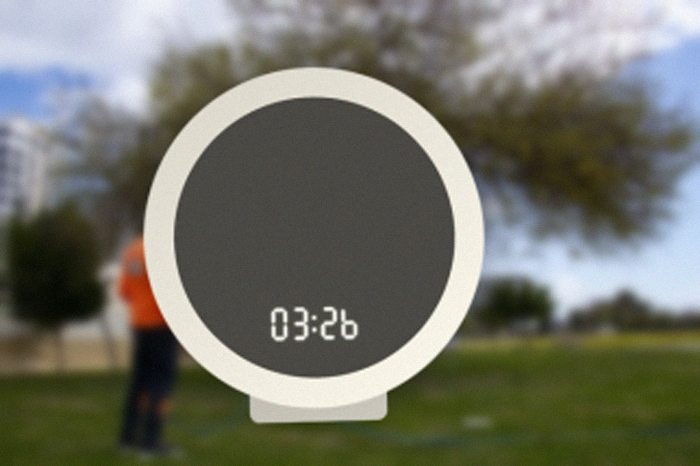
3:26
